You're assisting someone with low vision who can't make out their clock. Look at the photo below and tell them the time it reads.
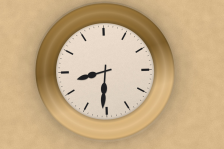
8:31
